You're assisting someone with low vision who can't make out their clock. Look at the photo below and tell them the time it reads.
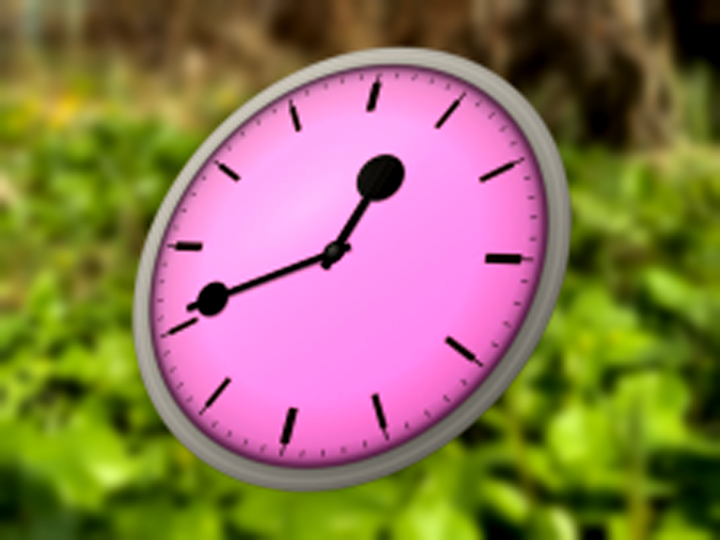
12:41
